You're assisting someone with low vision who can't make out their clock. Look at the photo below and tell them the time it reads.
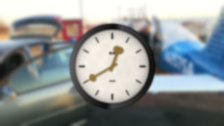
12:40
